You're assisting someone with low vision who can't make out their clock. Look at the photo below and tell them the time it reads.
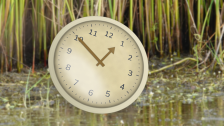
12:50
